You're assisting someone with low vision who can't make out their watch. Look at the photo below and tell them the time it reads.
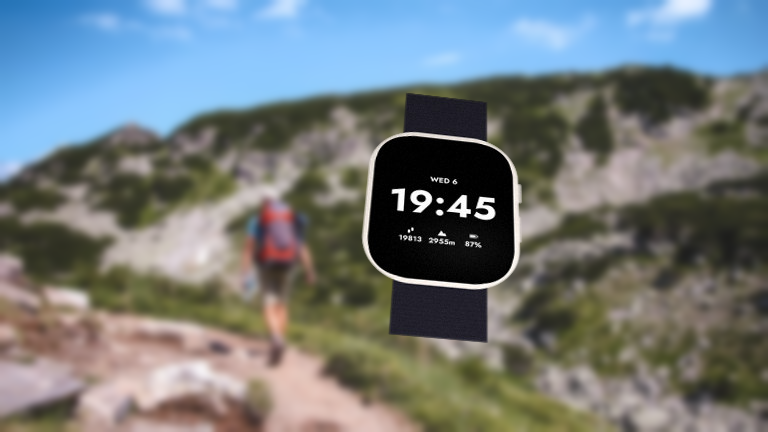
19:45
